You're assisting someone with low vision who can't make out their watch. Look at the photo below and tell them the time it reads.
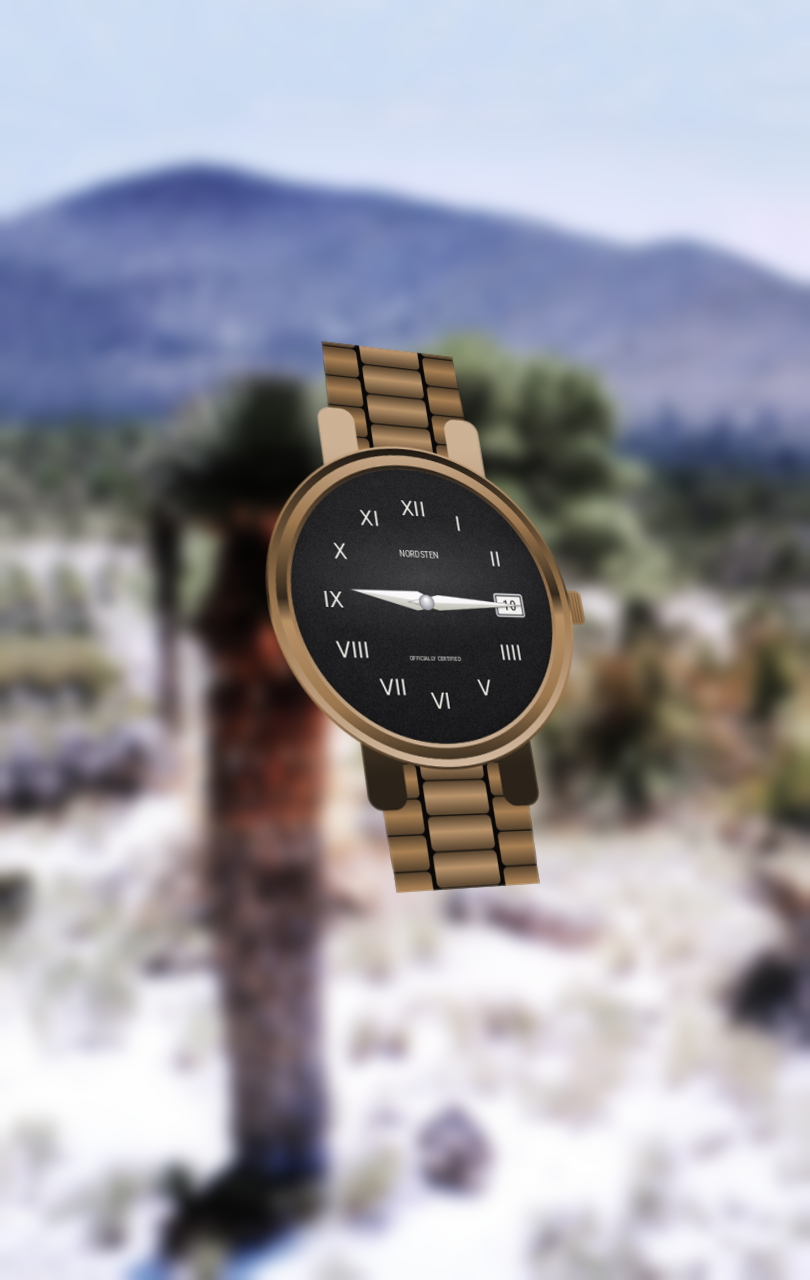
9:15
